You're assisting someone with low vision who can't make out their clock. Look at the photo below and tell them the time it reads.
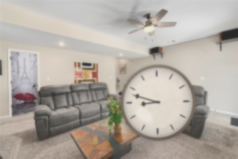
8:48
